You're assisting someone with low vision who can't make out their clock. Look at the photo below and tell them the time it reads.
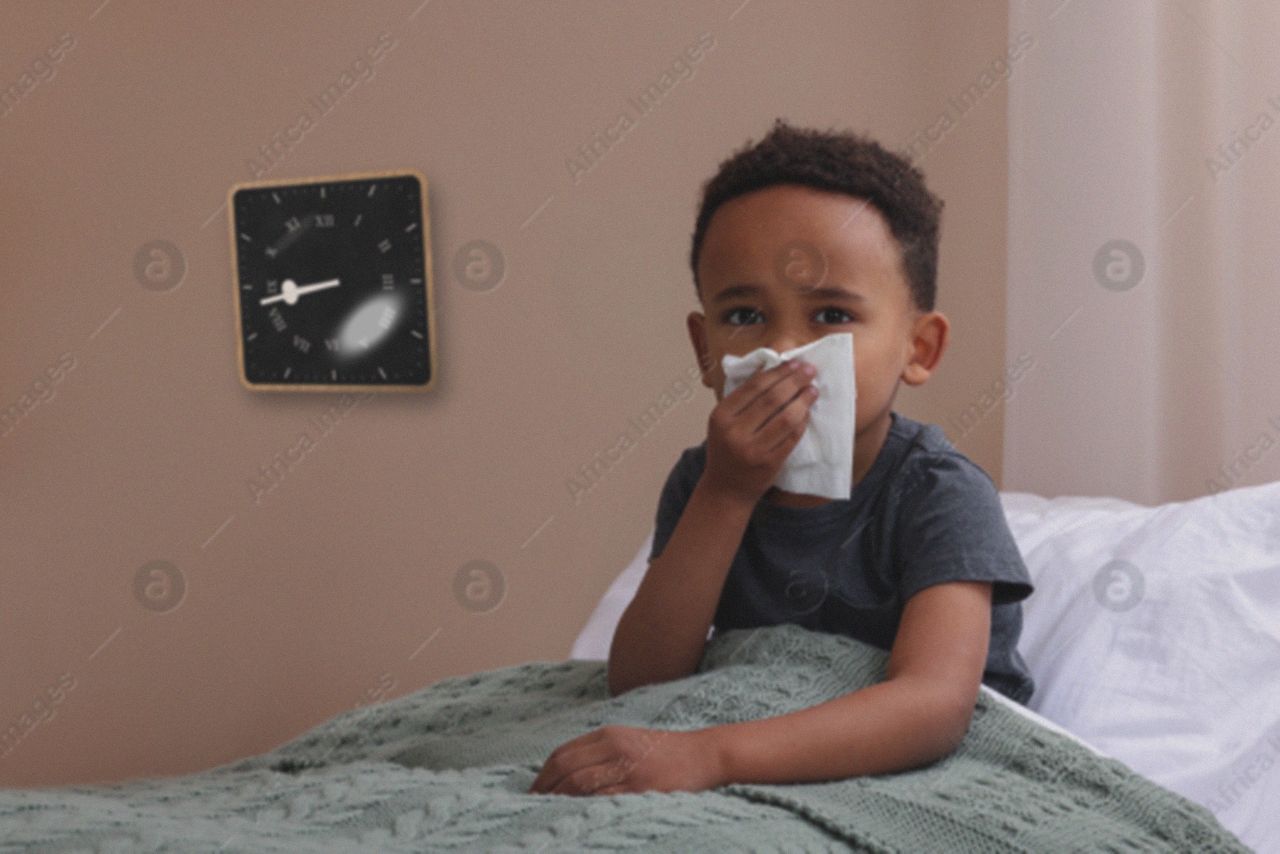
8:43
